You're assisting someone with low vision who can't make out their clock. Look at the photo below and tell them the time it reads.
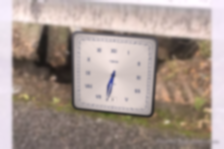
6:32
